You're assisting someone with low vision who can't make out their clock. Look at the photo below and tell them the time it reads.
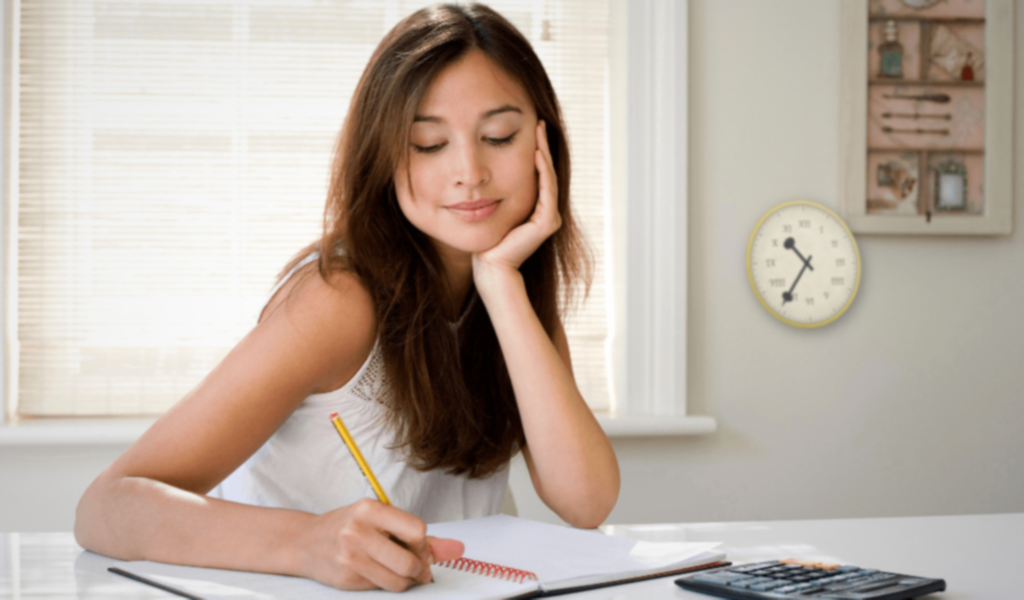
10:36
